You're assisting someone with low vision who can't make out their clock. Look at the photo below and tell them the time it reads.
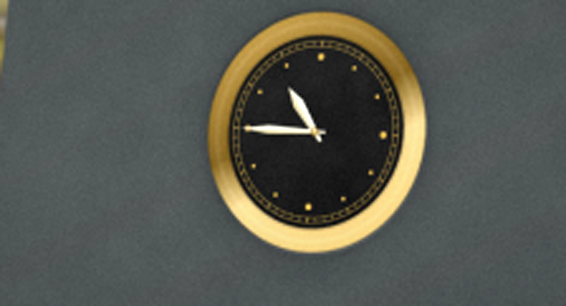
10:45
